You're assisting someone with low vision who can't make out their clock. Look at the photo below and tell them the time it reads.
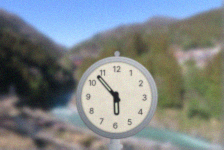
5:53
